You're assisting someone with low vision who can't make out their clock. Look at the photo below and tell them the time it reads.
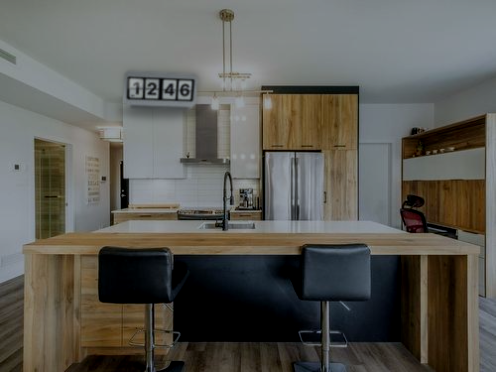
12:46
